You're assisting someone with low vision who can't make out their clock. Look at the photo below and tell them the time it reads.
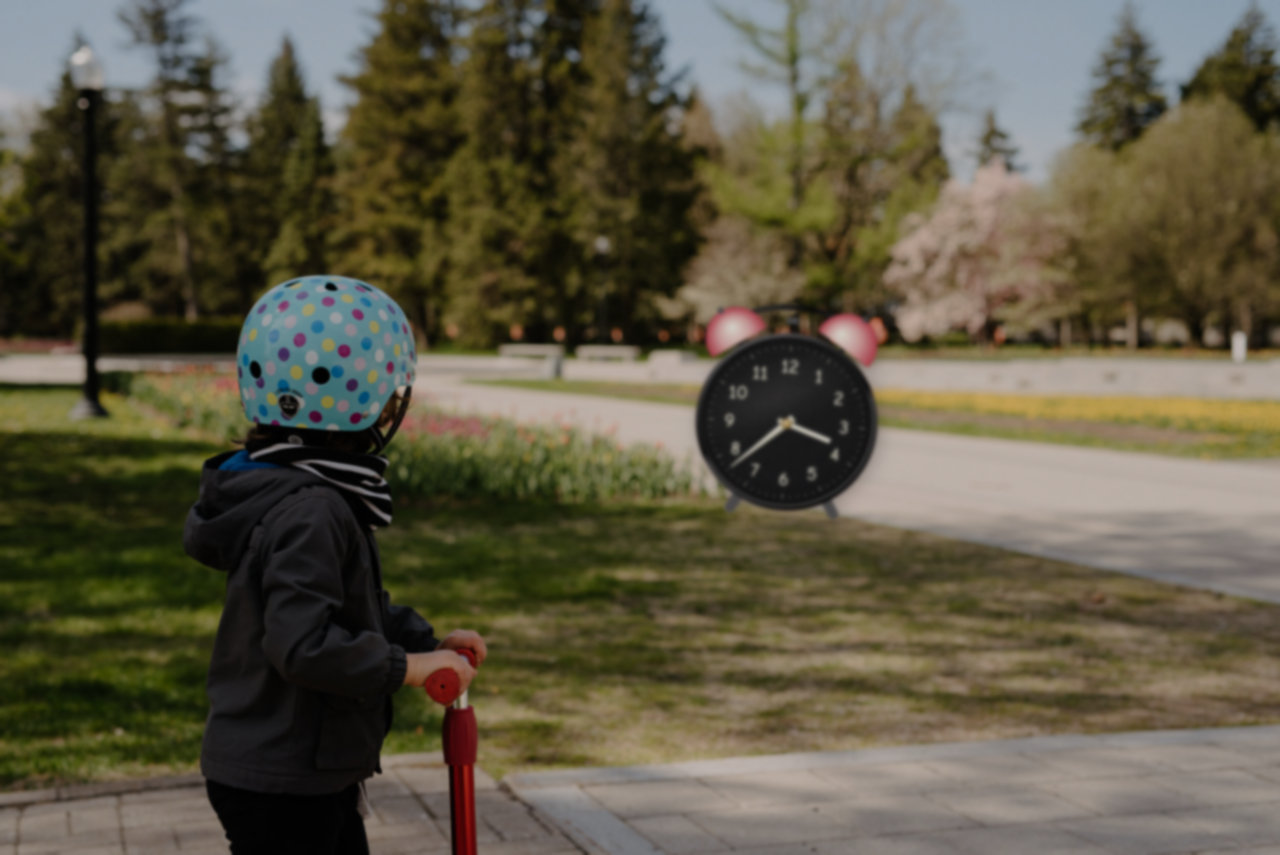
3:38
